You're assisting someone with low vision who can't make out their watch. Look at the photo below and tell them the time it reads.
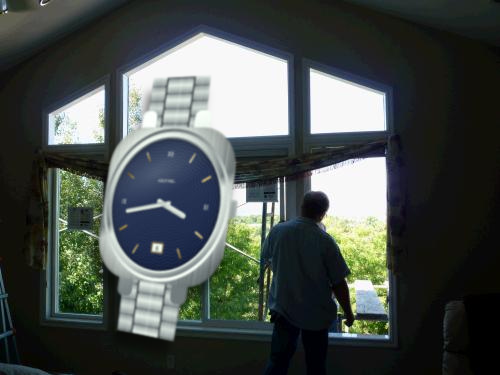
3:43
